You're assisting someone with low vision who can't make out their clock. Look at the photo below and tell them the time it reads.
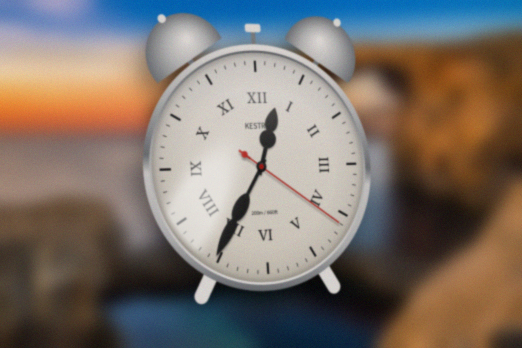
12:35:21
